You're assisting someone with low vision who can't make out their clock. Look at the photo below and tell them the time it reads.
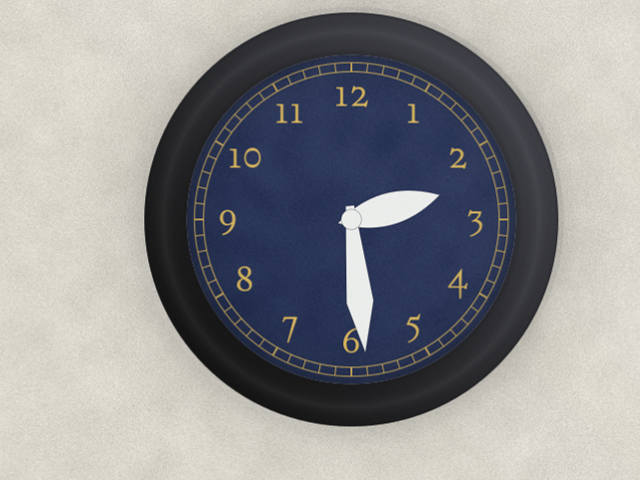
2:29
